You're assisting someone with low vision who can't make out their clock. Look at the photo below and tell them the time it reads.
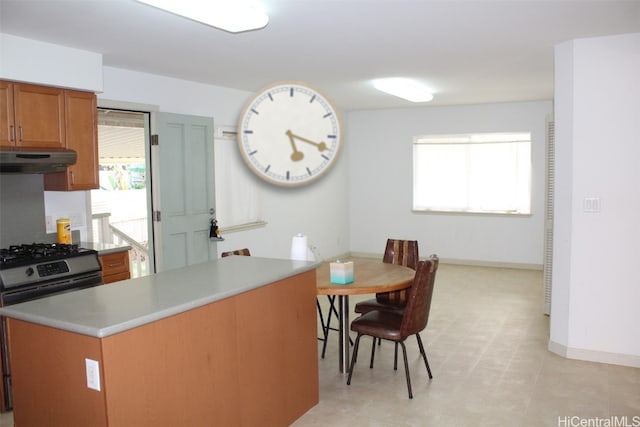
5:18
